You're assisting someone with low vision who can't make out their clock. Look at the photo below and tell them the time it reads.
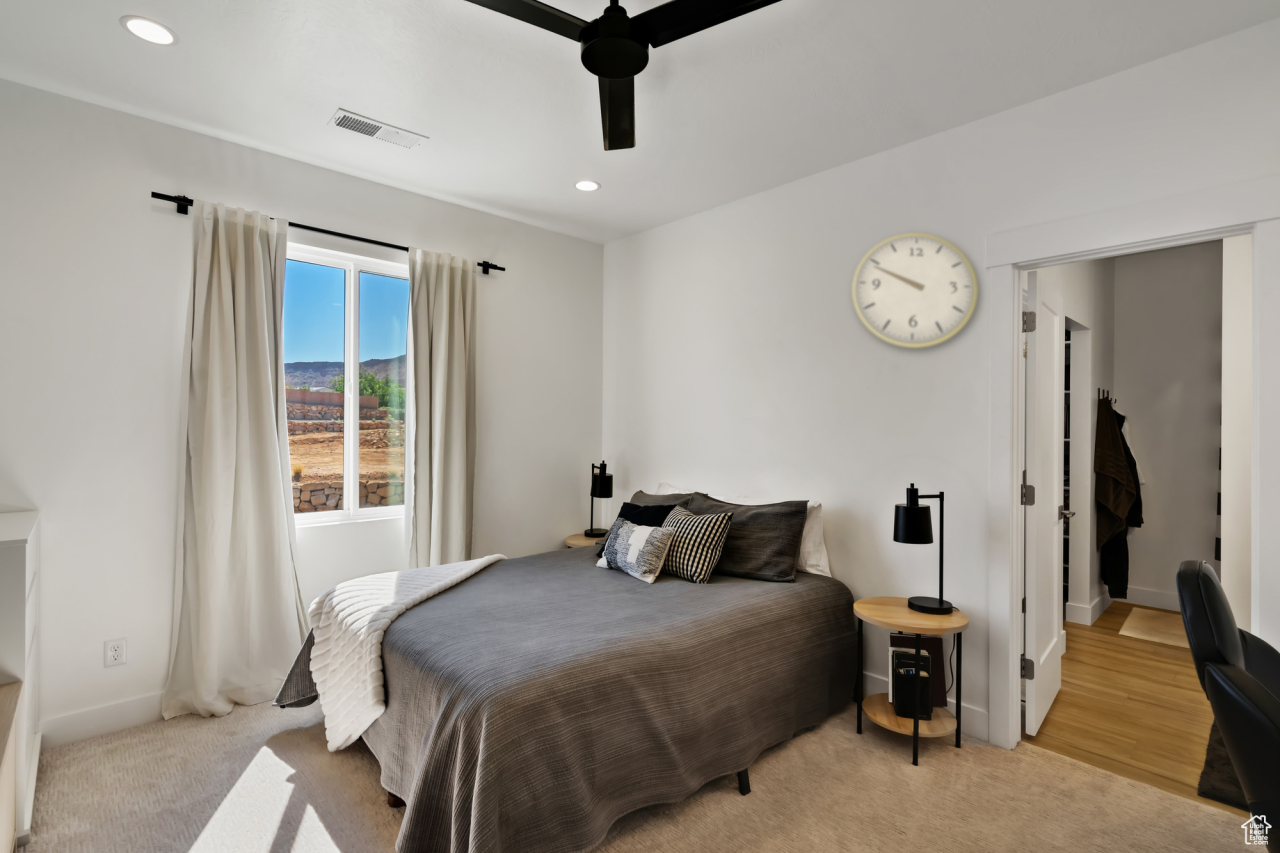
9:49
